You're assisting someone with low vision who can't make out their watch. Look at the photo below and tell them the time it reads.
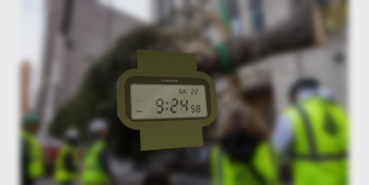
9:24:58
